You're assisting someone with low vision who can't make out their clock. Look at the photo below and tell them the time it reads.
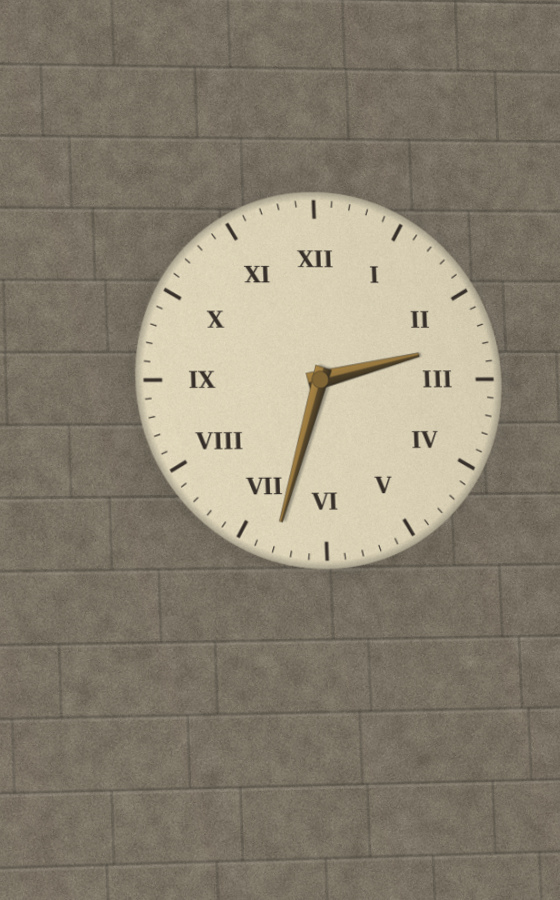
2:33
